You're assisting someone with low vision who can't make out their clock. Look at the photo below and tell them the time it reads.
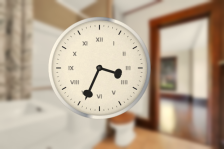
3:34
